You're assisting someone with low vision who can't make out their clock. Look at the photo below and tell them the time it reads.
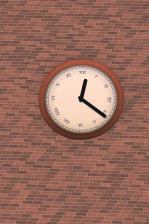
12:21
